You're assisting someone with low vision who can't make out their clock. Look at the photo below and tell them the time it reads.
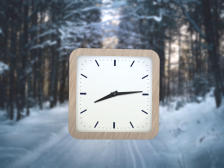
8:14
